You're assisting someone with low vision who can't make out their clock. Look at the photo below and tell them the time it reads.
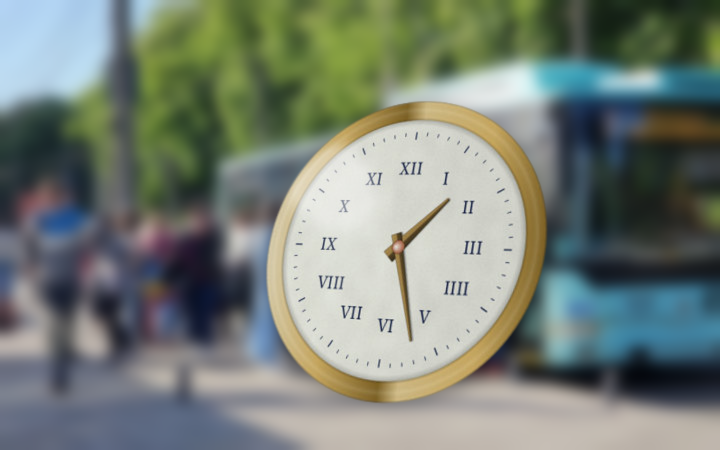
1:27
